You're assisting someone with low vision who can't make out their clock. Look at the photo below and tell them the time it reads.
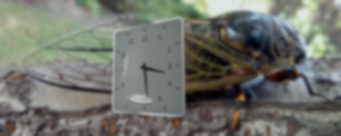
3:29
